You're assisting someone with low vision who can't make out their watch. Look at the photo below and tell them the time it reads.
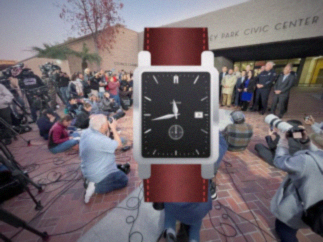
11:43
